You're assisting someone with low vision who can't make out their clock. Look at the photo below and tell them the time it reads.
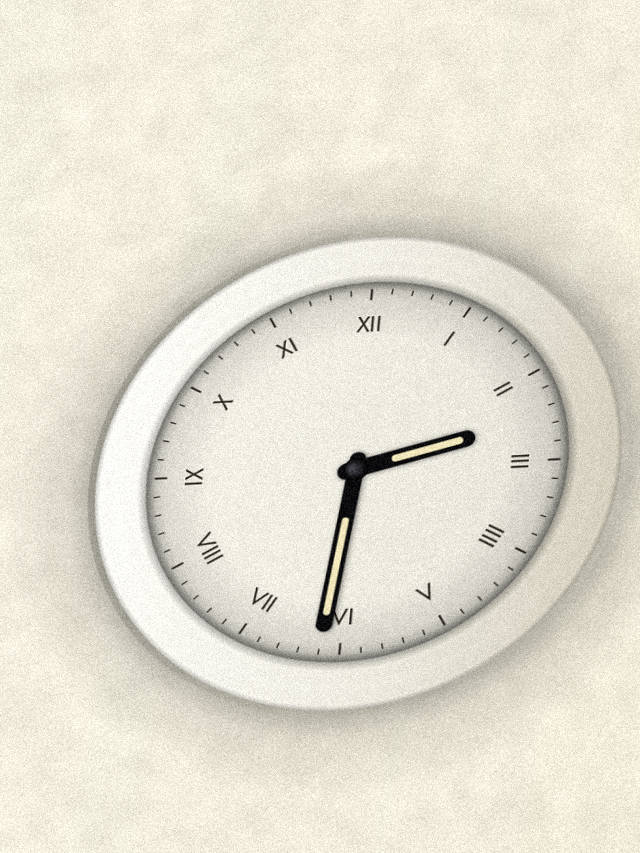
2:31
